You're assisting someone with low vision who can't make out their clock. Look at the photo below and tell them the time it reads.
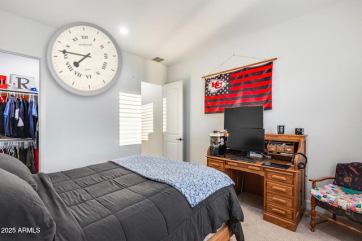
7:47
